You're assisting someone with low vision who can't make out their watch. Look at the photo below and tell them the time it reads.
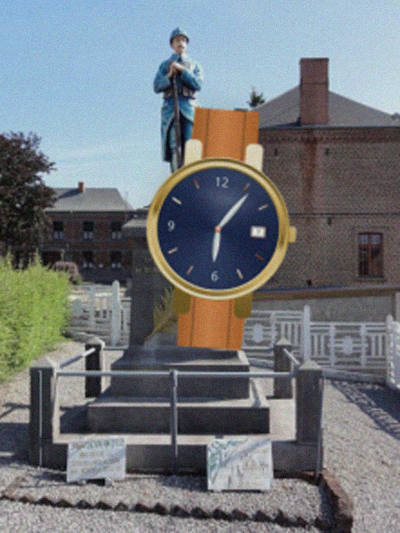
6:06
